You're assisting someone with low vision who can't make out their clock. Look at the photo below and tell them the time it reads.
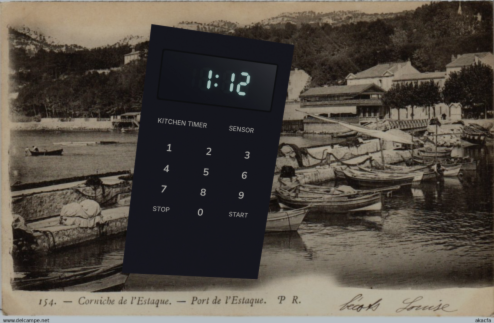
1:12
